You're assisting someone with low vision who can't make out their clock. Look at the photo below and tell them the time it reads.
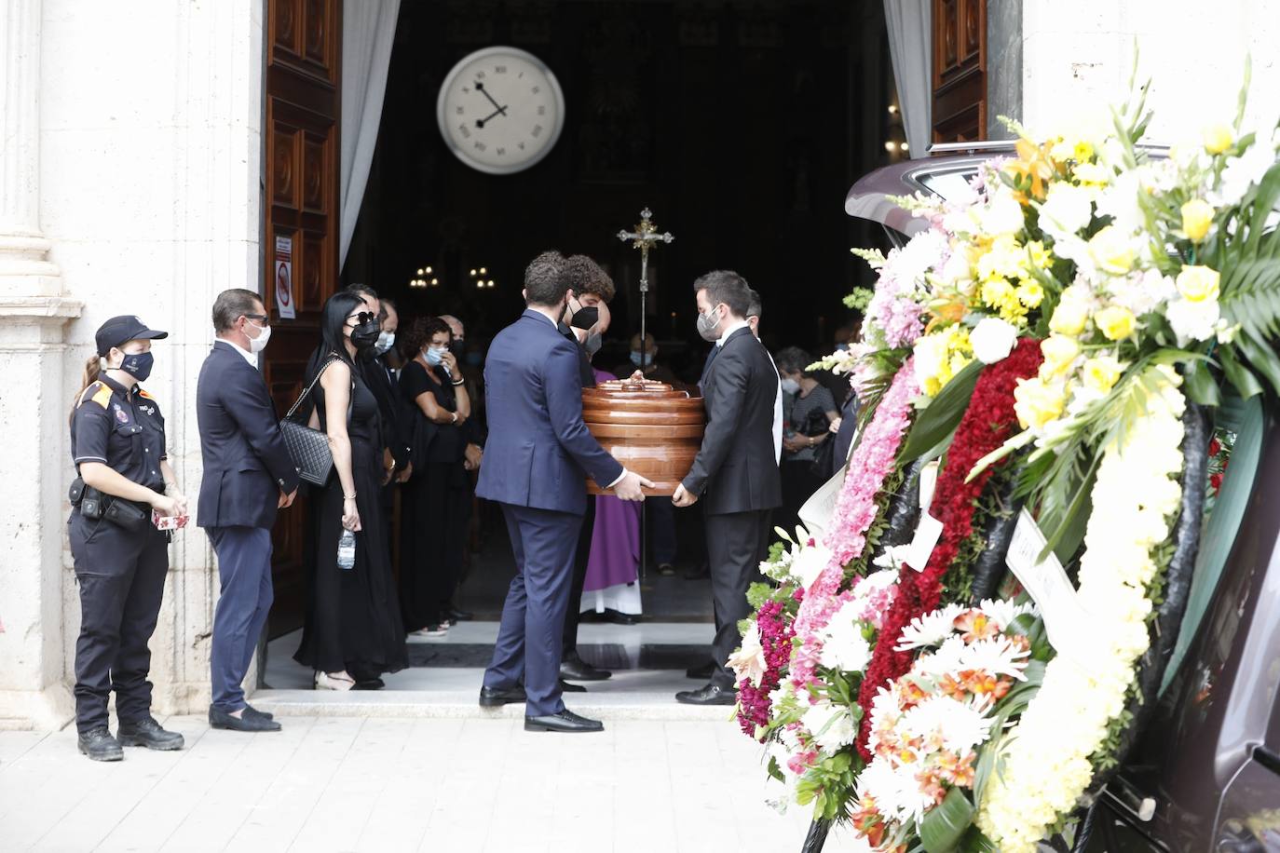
7:53
